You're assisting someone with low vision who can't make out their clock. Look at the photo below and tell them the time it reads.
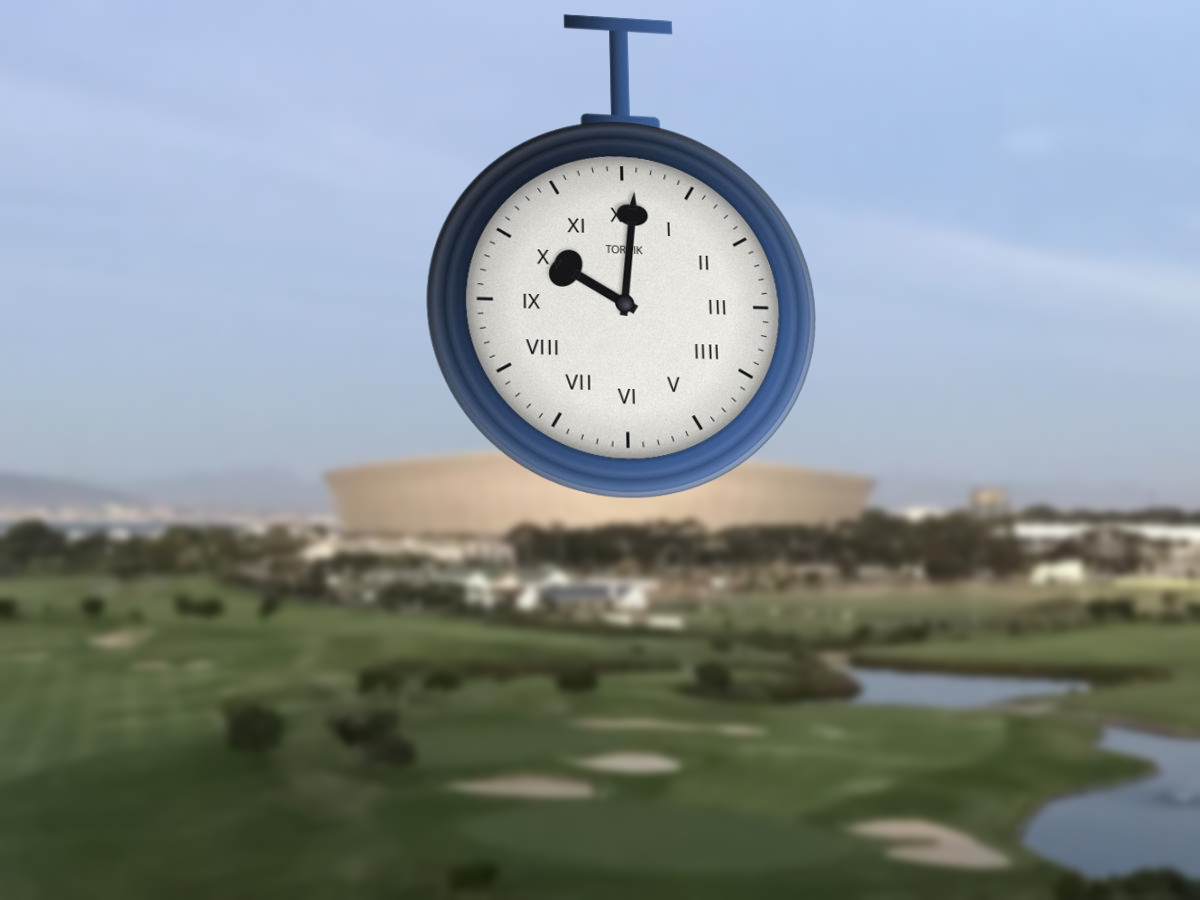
10:01
